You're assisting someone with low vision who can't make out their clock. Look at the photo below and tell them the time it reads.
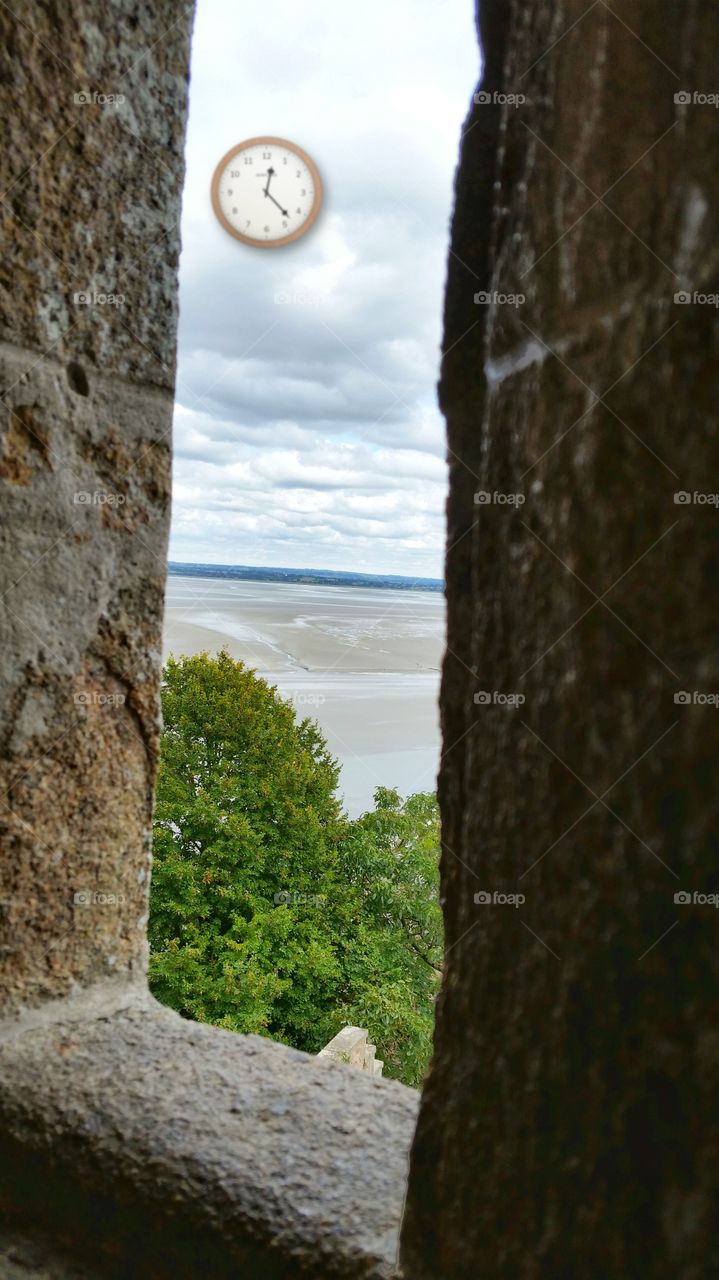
12:23
